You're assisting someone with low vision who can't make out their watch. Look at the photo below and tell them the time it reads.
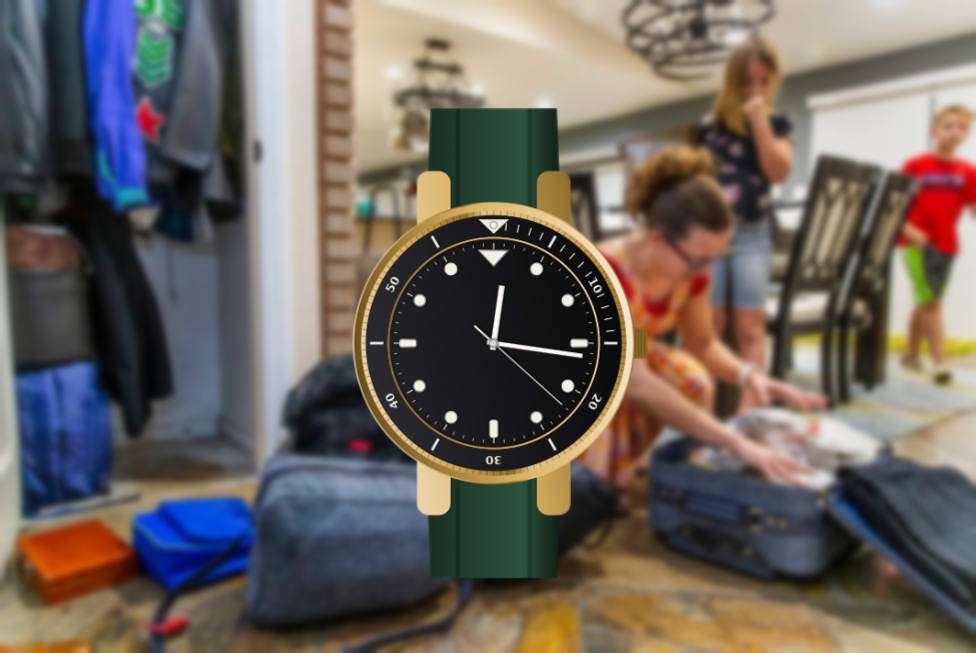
12:16:22
